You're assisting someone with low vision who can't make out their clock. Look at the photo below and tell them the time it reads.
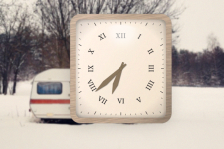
6:38
